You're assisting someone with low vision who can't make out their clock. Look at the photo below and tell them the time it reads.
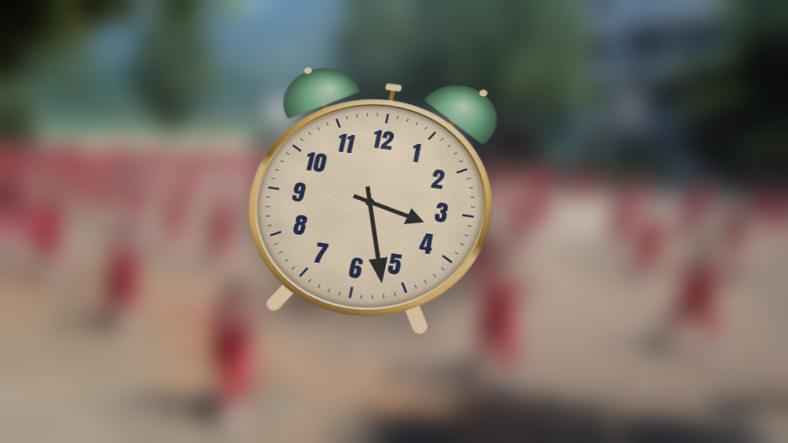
3:27
